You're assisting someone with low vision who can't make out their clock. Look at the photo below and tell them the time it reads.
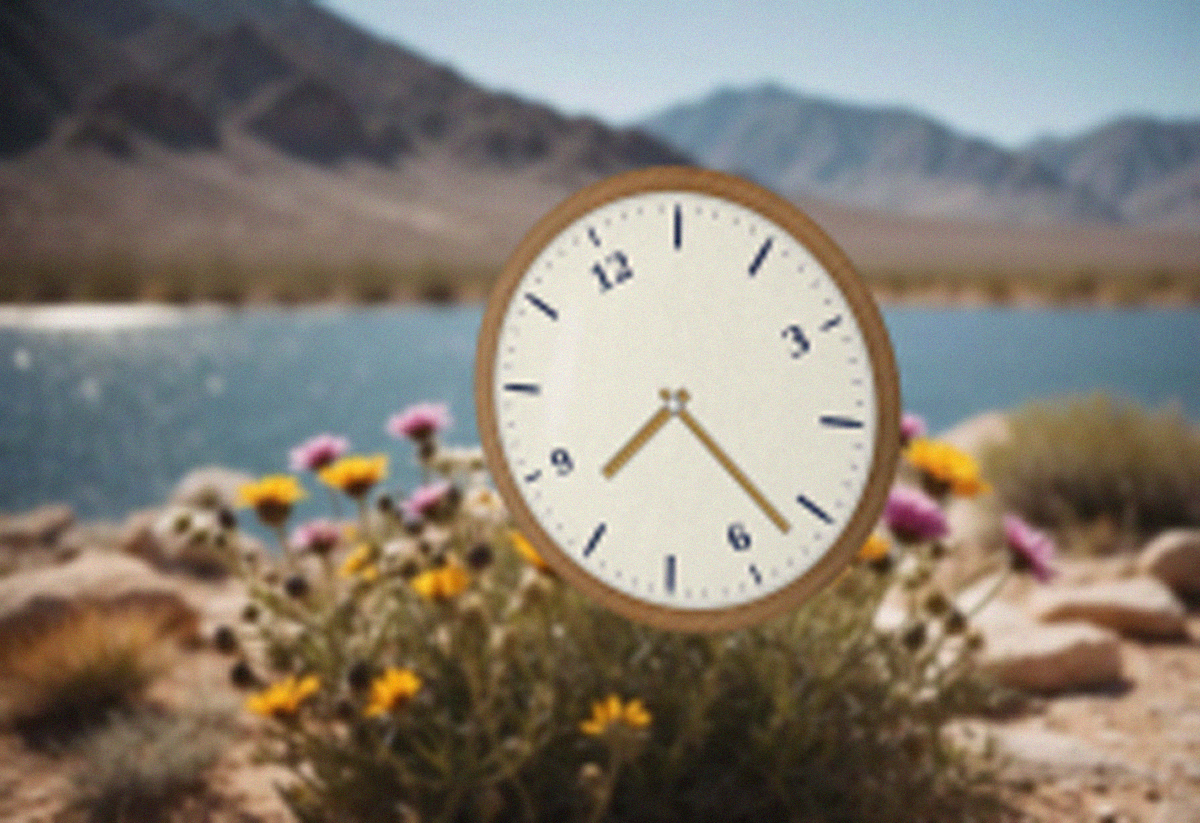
8:27
